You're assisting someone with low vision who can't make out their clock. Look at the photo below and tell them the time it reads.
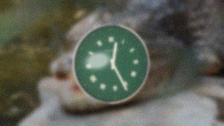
12:26
